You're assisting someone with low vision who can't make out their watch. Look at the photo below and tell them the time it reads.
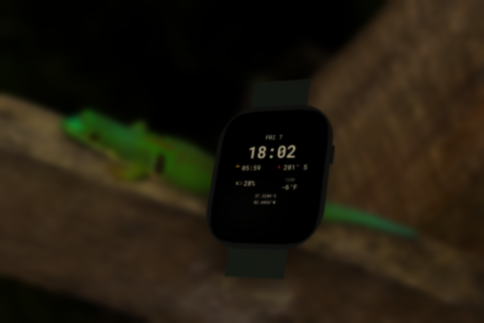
18:02
